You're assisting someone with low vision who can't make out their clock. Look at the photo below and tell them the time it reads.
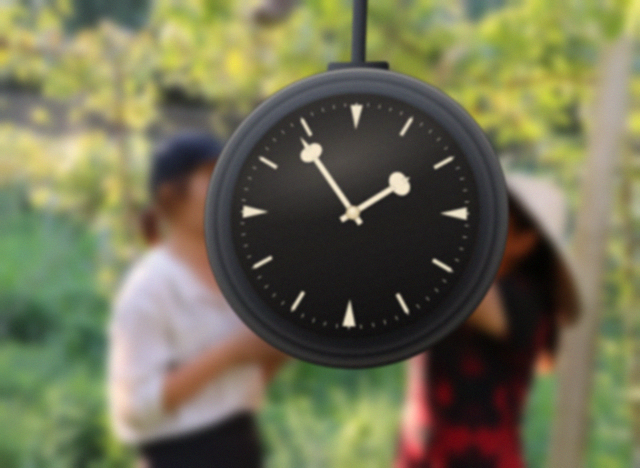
1:54
